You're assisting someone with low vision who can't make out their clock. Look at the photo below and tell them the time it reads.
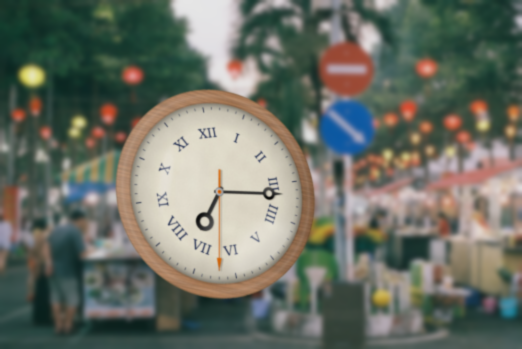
7:16:32
